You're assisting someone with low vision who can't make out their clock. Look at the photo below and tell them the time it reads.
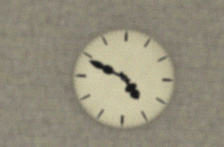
4:49
